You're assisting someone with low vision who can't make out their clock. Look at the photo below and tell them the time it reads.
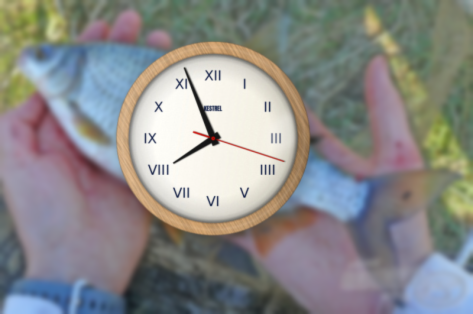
7:56:18
